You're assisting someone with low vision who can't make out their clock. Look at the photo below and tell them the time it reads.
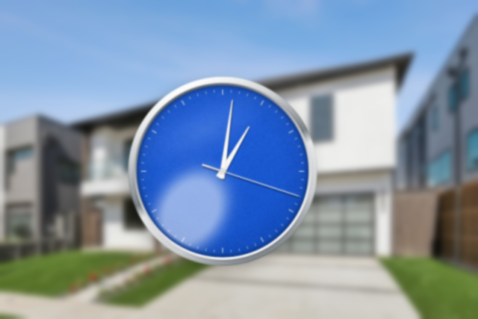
1:01:18
